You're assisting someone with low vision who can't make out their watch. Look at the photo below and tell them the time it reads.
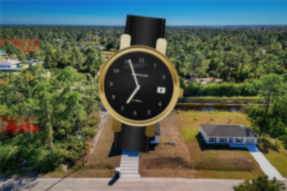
6:56
